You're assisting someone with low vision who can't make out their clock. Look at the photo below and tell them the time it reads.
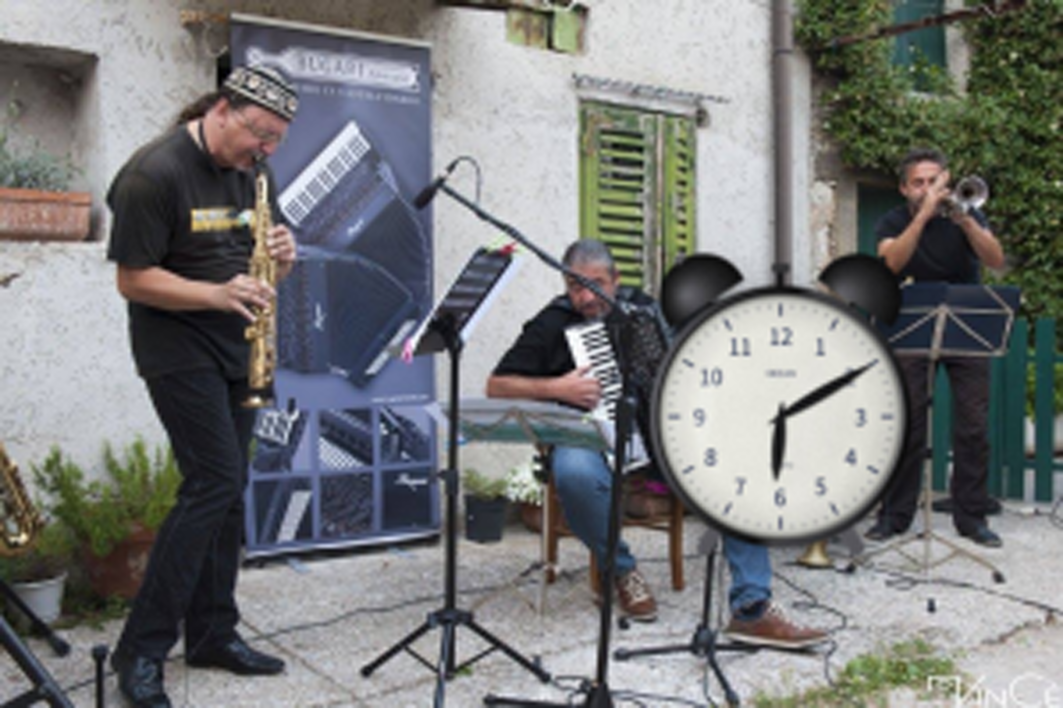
6:10
